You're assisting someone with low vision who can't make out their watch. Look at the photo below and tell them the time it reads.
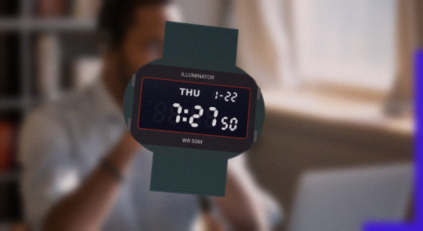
7:27:50
